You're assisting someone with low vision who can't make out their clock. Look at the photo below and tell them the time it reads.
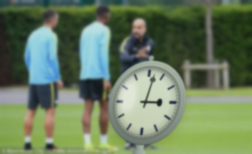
3:02
